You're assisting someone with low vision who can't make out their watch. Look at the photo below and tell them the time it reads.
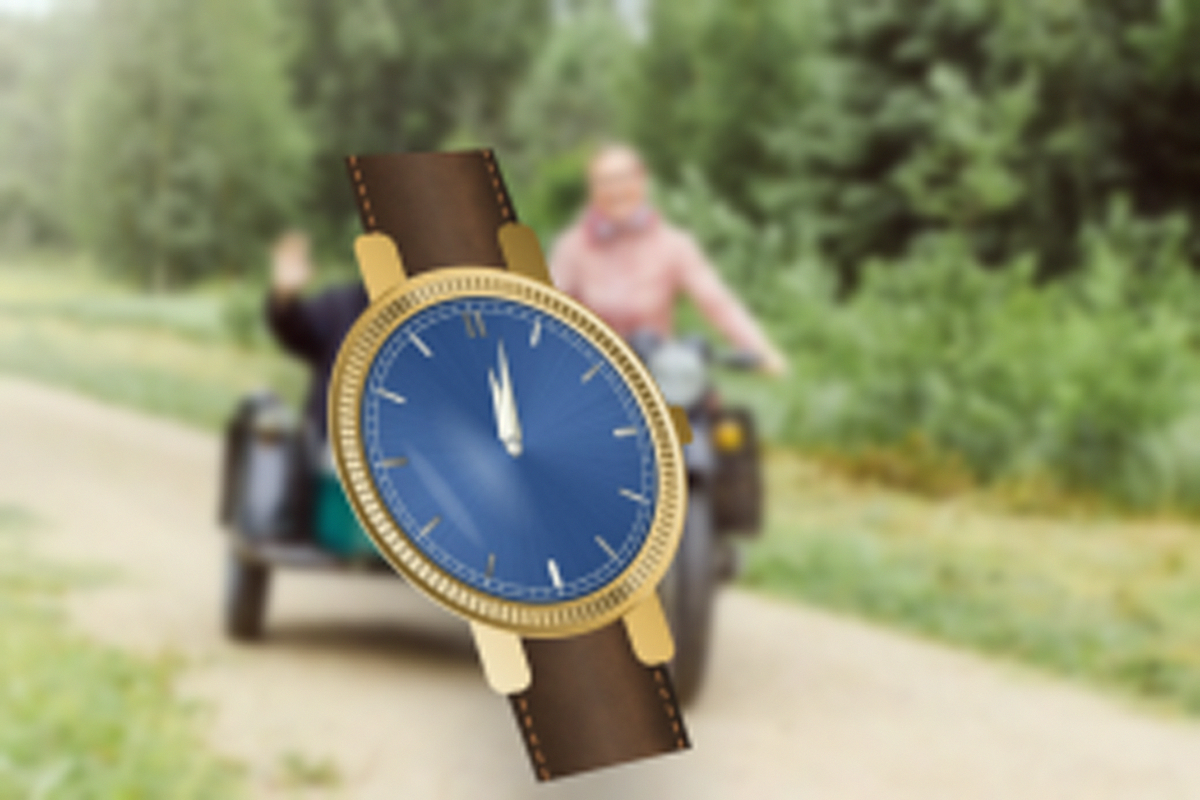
12:02
